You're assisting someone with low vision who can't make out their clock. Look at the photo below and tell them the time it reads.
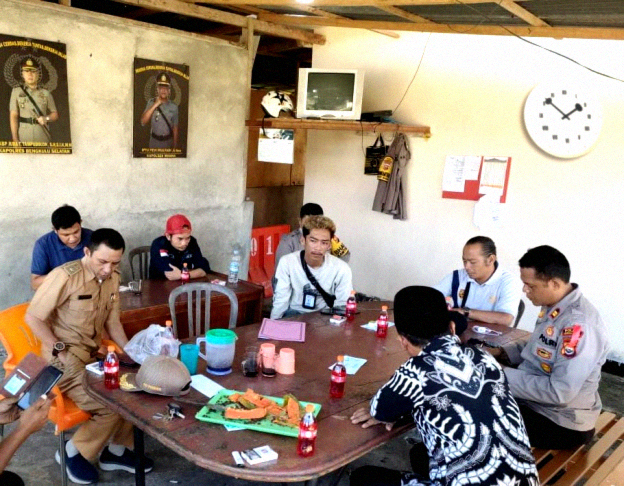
1:52
